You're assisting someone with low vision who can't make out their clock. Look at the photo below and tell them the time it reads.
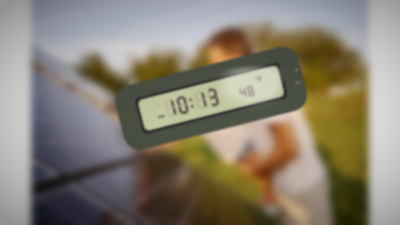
10:13
